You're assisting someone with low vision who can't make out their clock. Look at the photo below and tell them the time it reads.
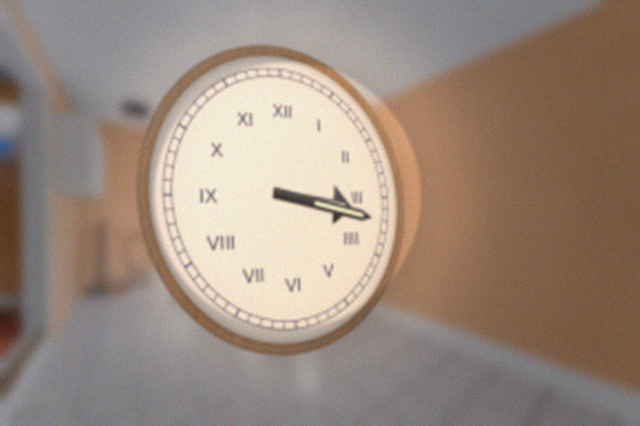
3:17
